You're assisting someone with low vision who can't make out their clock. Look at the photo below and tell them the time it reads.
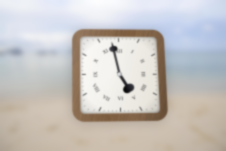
4:58
